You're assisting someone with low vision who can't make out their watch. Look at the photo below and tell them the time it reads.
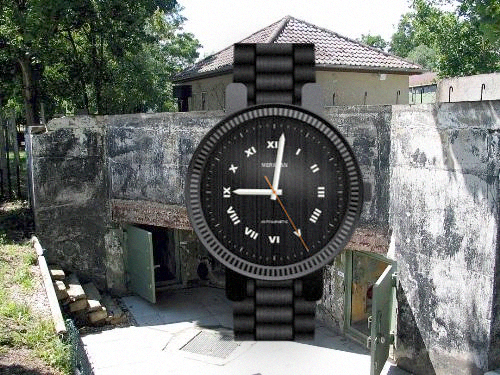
9:01:25
